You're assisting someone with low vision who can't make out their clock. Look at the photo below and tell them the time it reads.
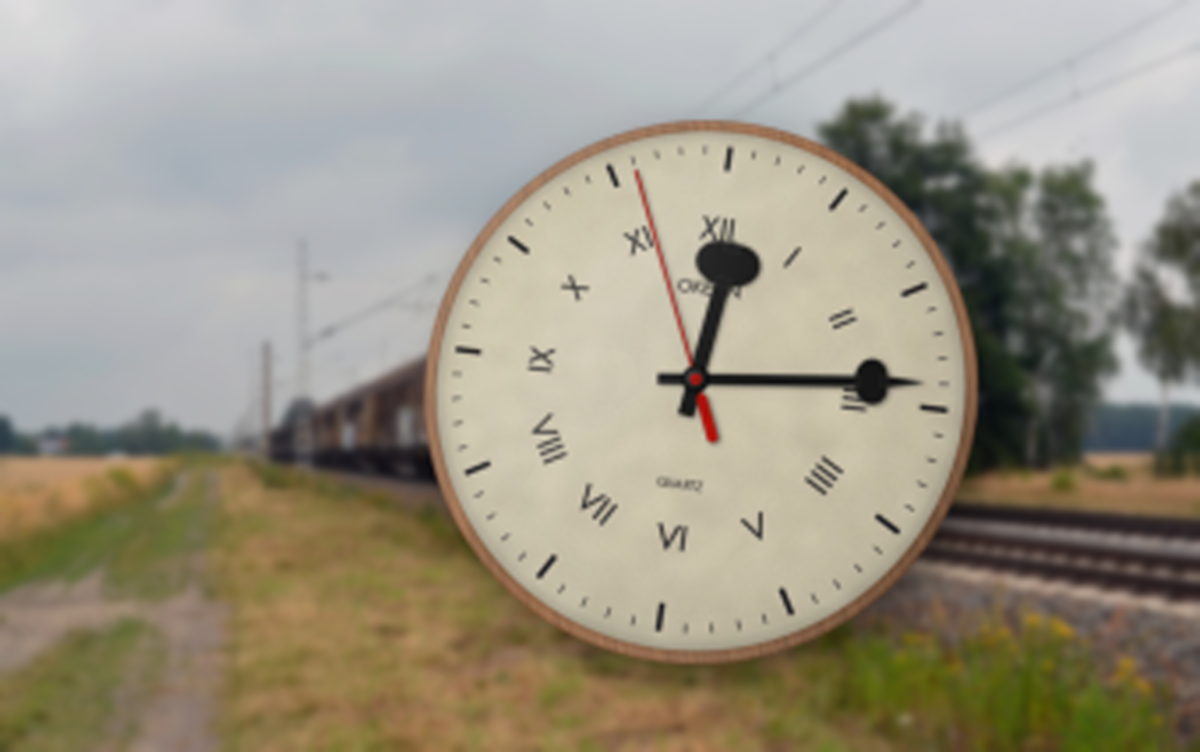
12:13:56
